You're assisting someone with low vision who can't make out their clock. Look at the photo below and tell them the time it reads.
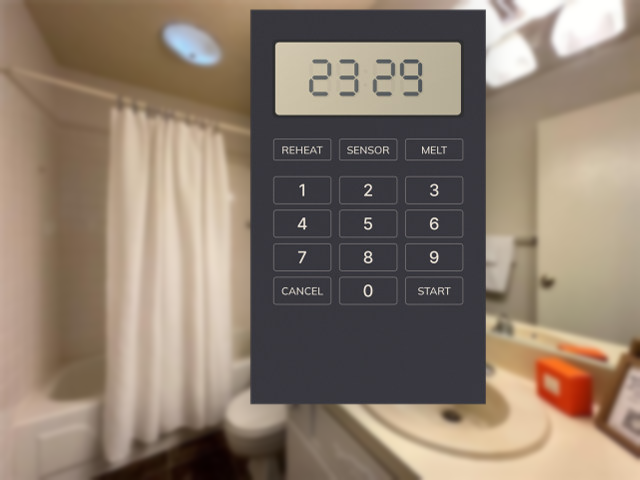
23:29
